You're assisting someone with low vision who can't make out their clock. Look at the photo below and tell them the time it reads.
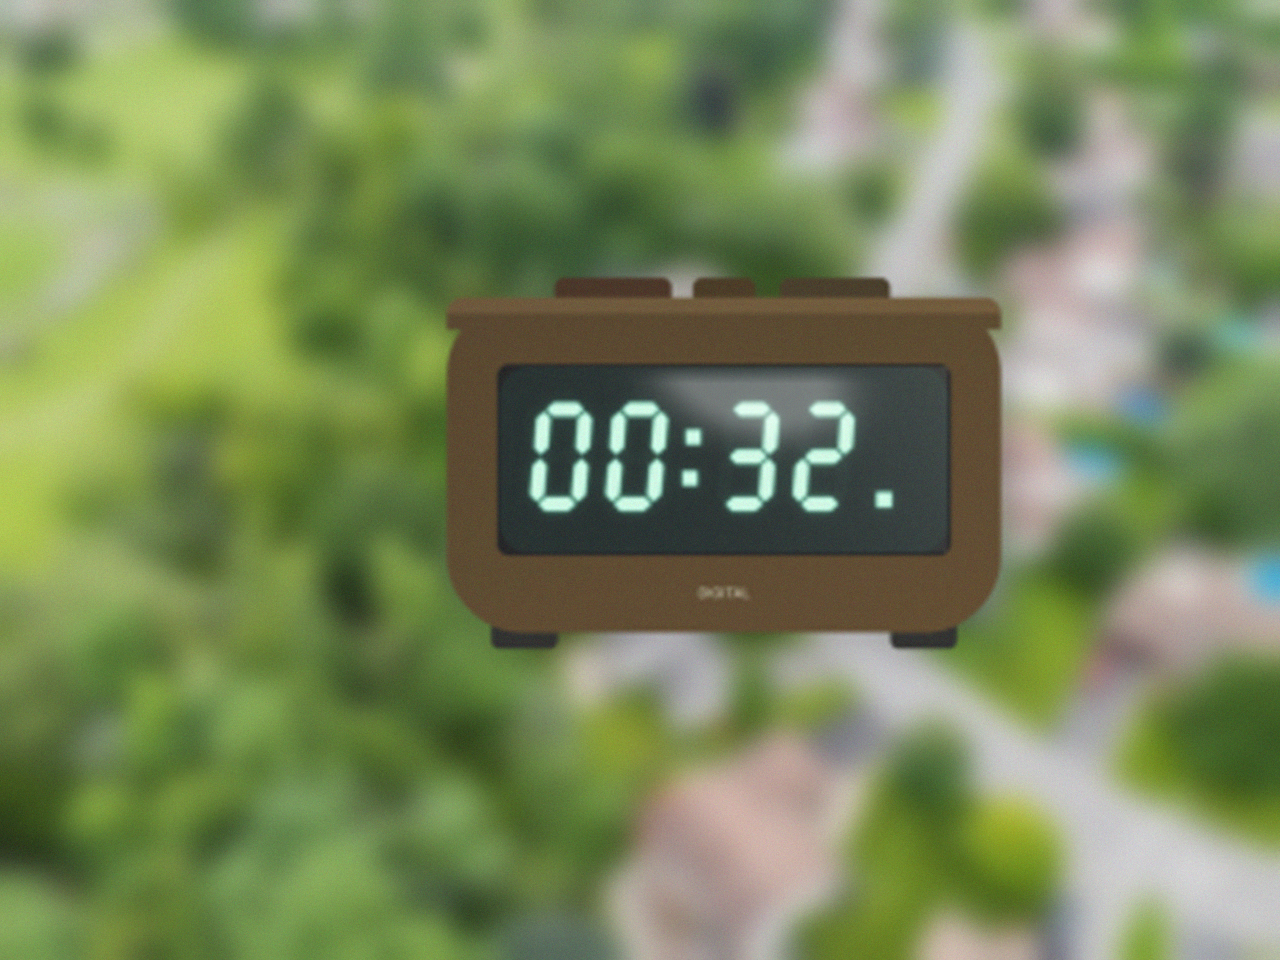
0:32
